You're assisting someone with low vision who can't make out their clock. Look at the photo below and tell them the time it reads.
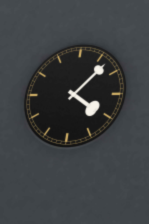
4:07
